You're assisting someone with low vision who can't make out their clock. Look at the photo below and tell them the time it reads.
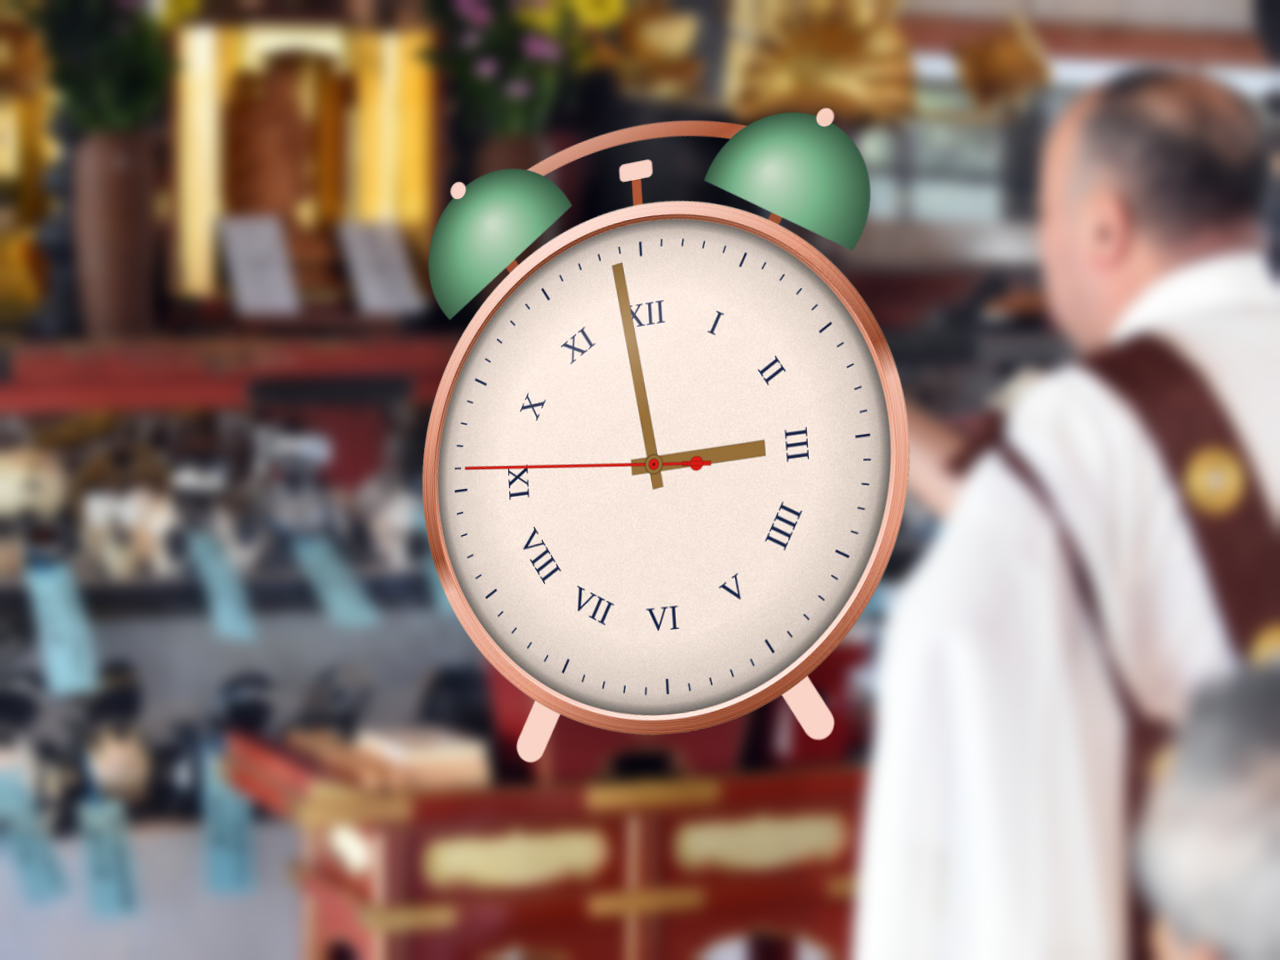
2:58:46
